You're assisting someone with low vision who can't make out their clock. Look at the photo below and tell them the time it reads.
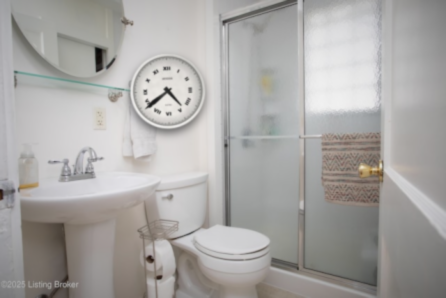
4:39
